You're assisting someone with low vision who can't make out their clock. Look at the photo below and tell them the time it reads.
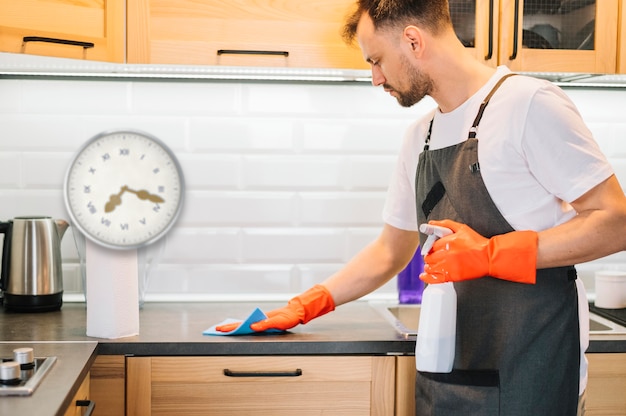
7:18
